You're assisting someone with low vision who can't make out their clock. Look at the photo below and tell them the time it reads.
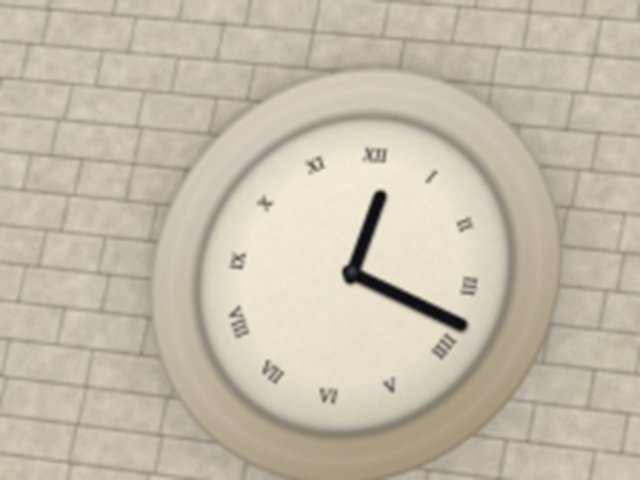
12:18
